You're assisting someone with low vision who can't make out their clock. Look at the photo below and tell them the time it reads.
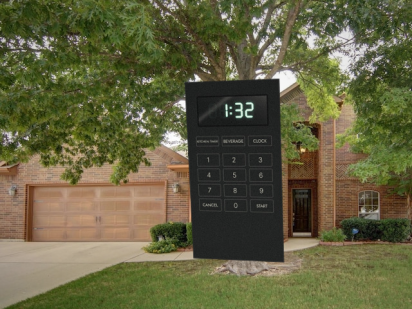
1:32
